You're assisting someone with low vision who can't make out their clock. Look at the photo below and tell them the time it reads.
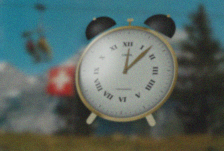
12:07
